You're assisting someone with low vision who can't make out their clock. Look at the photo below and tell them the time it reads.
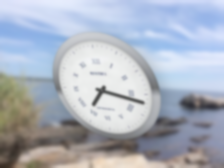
7:17
